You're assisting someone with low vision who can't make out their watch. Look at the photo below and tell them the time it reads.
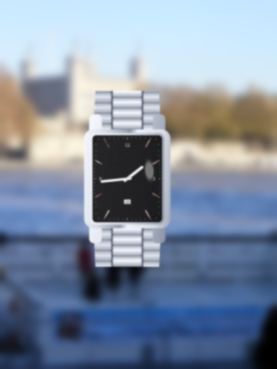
1:44
